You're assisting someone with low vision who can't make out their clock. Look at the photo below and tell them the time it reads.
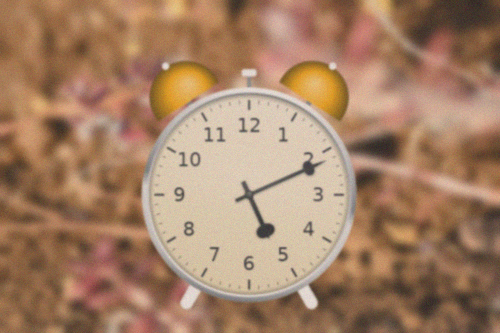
5:11
